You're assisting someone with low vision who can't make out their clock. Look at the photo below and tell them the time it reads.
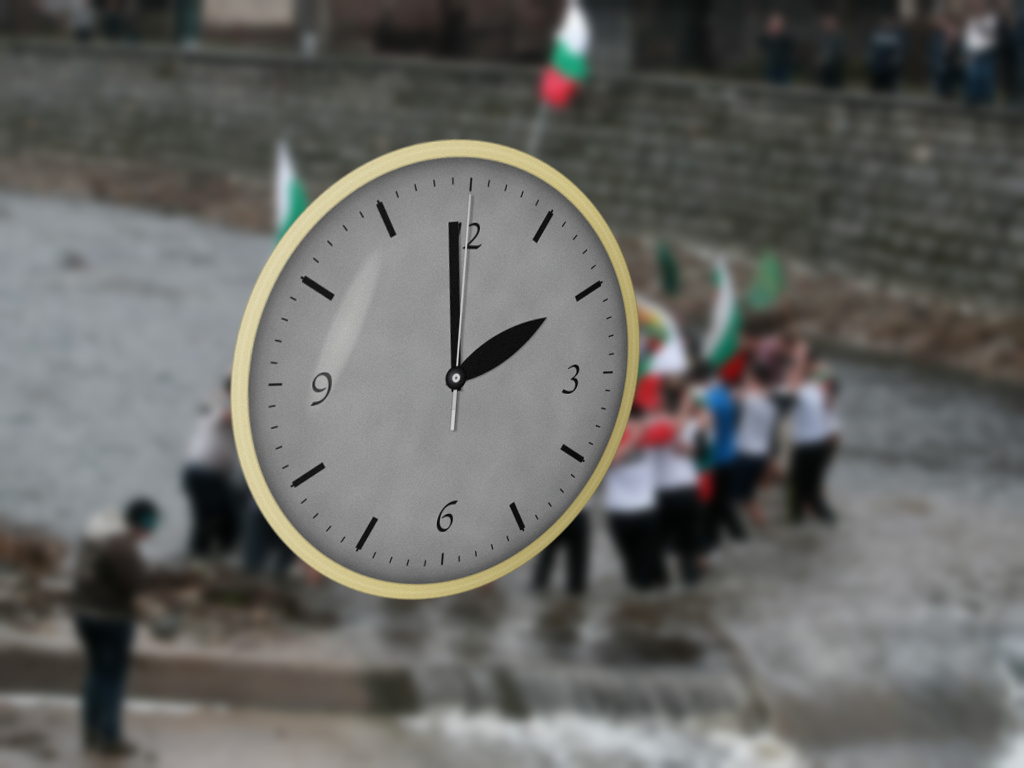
1:59:00
